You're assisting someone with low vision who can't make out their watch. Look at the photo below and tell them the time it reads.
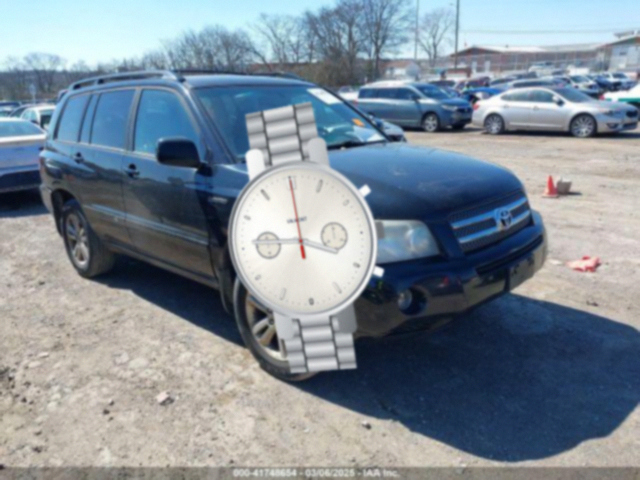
3:46
